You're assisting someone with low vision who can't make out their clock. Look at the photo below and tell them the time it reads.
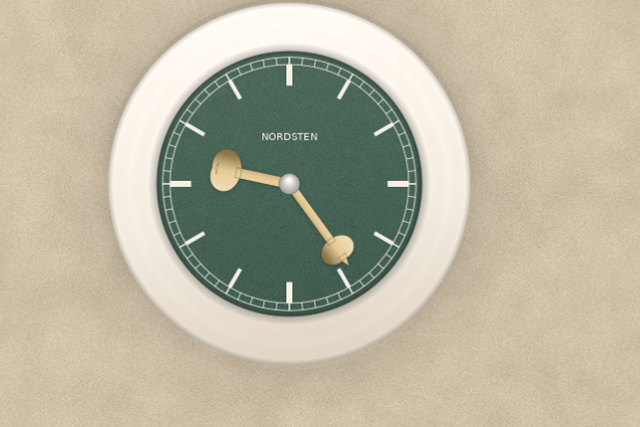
9:24
